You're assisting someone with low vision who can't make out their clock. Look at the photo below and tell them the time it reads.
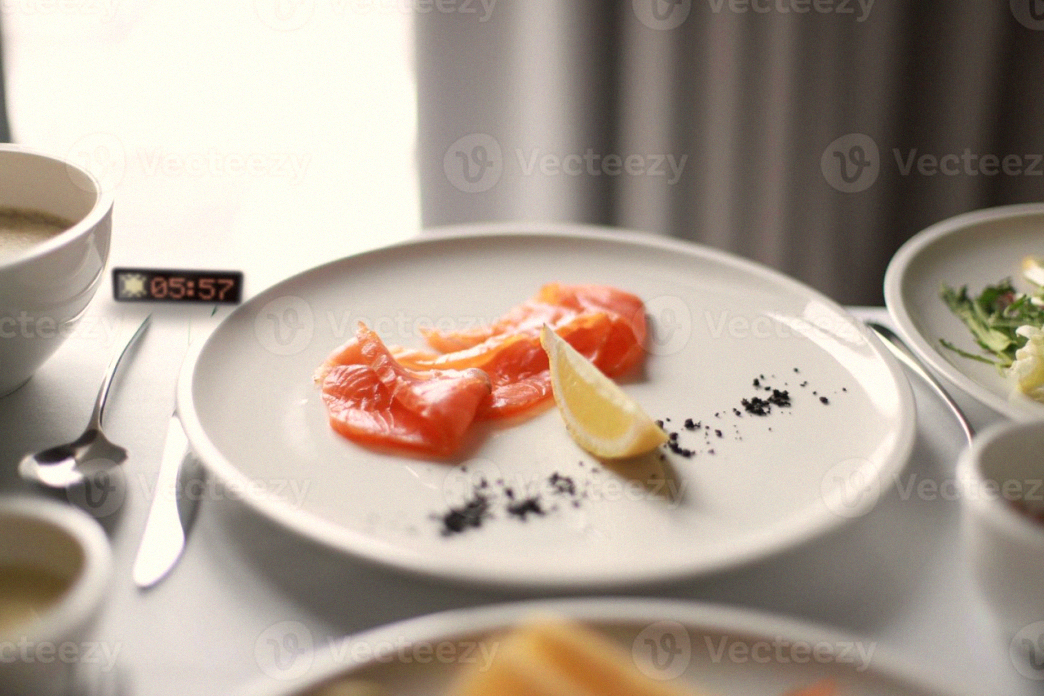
5:57
